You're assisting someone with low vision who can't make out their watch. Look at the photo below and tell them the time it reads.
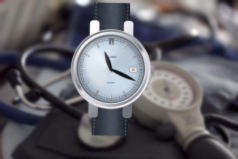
11:19
